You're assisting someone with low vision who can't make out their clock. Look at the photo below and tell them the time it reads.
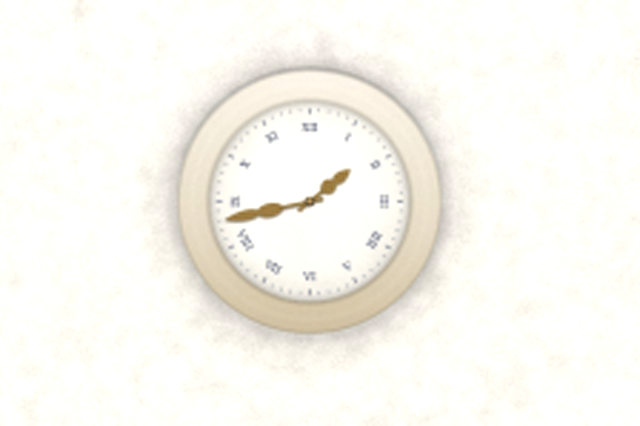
1:43
